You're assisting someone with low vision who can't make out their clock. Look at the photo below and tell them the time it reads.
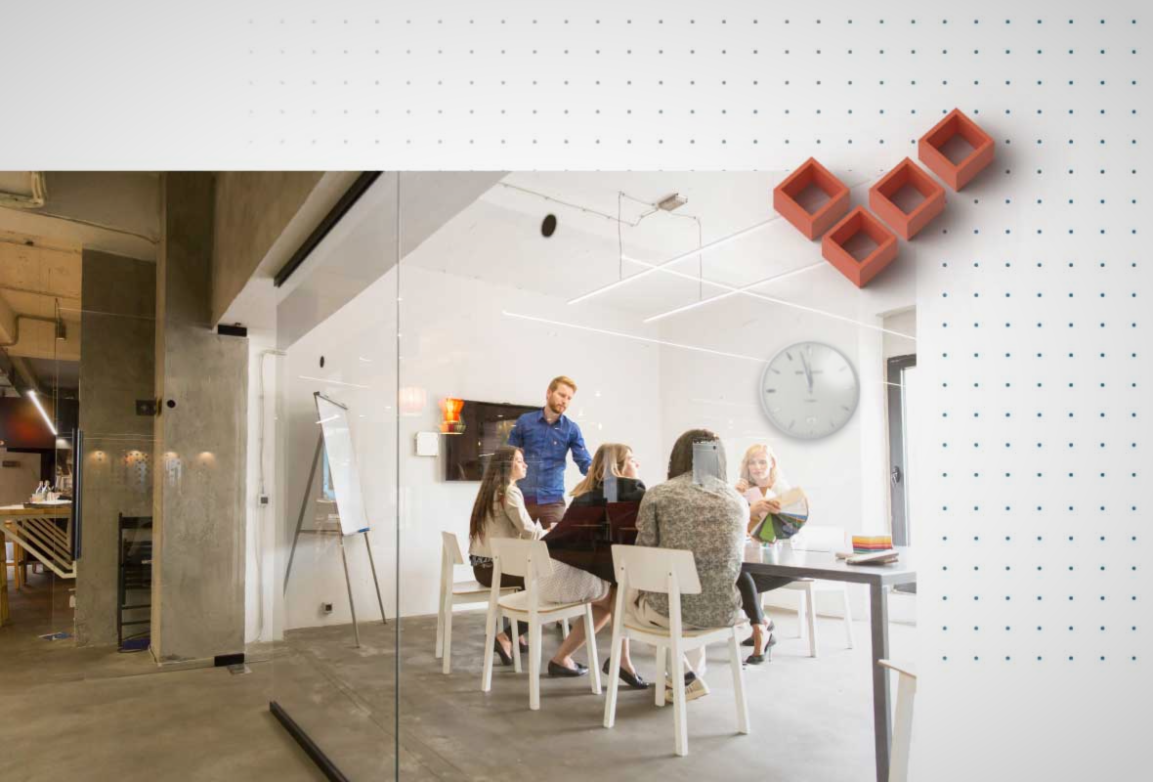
11:58
